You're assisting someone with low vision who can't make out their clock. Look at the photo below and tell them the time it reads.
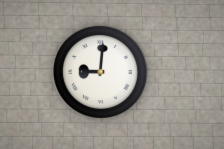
9:01
